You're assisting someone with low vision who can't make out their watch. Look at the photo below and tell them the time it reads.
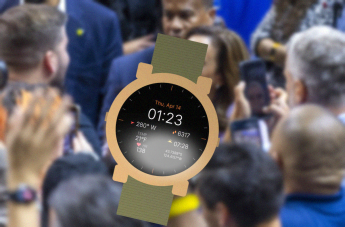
1:23
